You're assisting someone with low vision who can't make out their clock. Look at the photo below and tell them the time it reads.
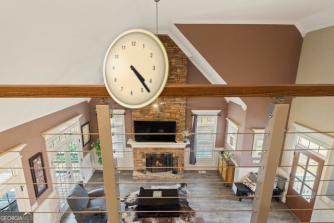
4:23
